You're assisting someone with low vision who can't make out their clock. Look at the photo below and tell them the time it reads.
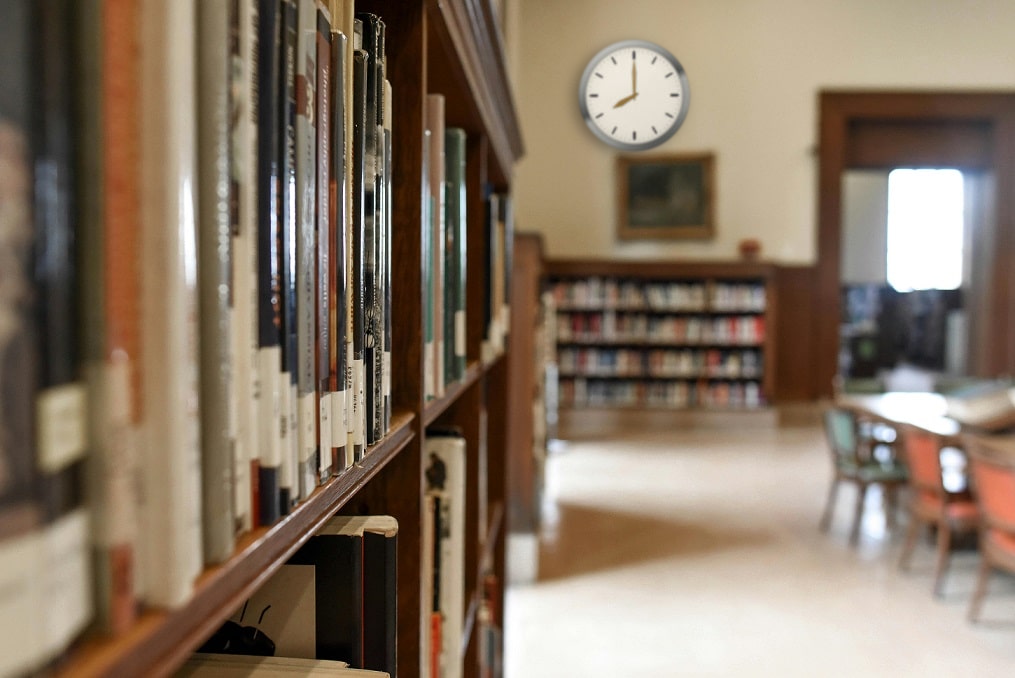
8:00
